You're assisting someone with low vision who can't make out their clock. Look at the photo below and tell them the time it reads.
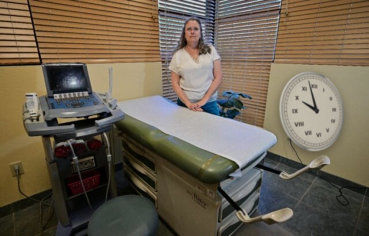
9:58
